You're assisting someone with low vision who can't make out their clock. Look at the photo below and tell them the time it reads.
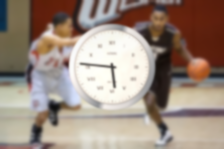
5:46
